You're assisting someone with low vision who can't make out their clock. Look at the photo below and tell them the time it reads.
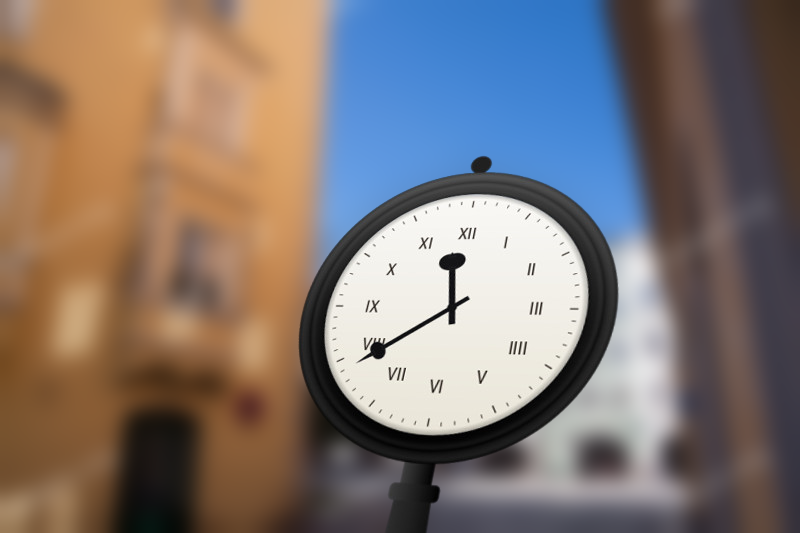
11:39
